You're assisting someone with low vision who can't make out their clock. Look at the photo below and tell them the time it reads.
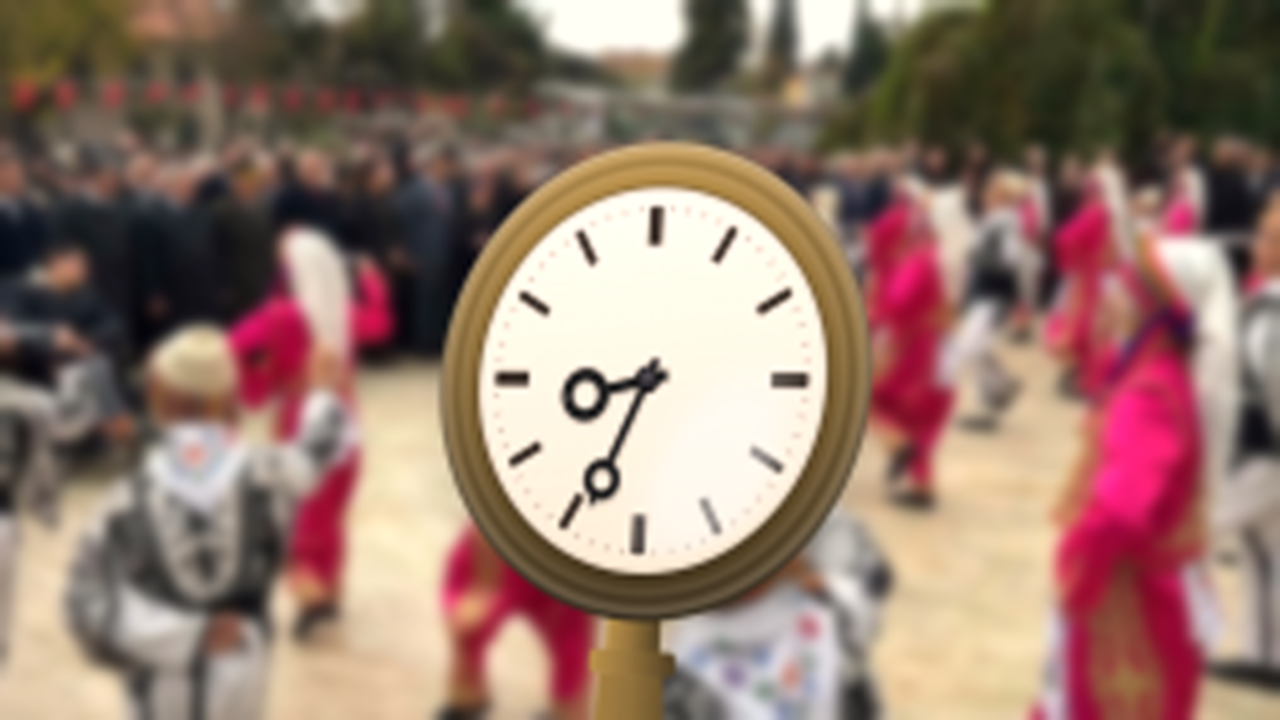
8:34
